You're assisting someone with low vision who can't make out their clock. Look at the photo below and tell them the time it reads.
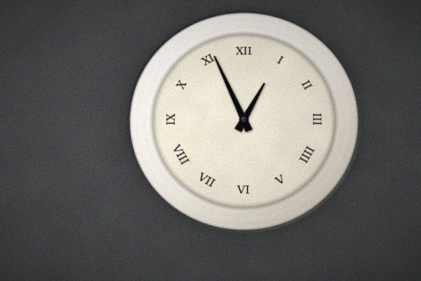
12:56
